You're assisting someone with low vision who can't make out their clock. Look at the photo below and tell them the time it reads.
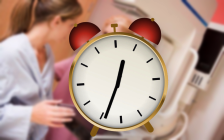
12:34
